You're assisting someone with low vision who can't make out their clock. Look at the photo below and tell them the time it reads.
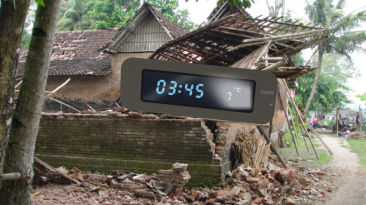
3:45
